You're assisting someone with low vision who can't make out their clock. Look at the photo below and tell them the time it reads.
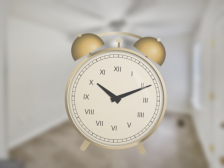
10:11
